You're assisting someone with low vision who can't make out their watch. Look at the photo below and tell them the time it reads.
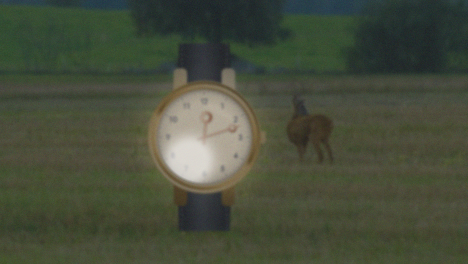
12:12
